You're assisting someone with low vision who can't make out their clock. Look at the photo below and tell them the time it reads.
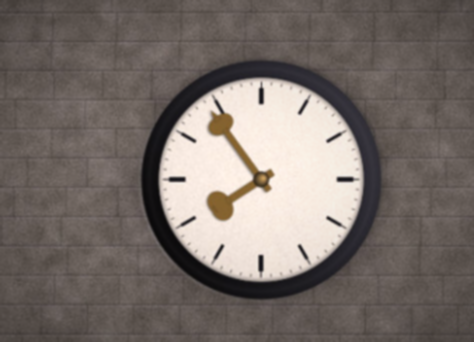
7:54
